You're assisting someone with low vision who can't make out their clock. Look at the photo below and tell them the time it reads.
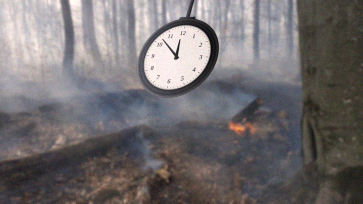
11:52
